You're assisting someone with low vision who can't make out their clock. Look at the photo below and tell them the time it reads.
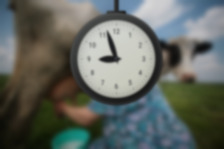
8:57
